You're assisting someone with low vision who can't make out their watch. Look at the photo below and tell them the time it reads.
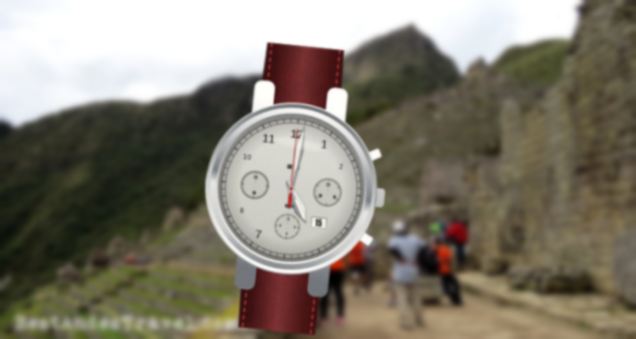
5:01
